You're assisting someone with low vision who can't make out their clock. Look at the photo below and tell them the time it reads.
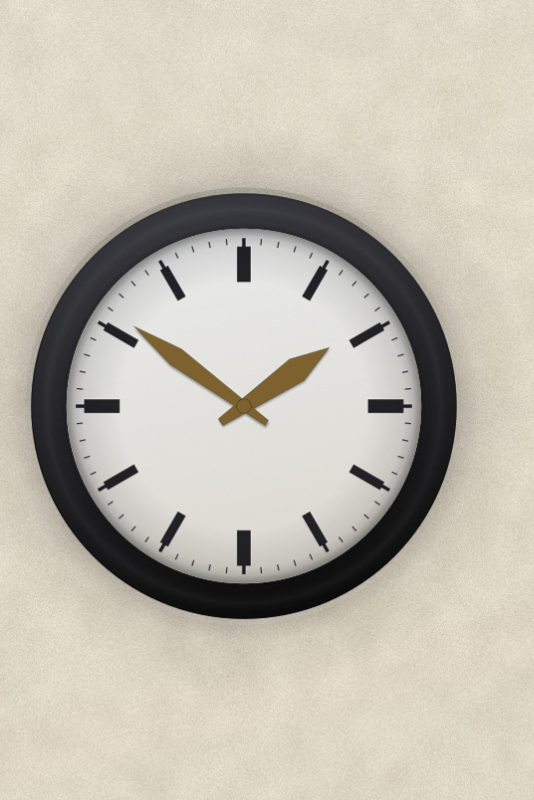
1:51
